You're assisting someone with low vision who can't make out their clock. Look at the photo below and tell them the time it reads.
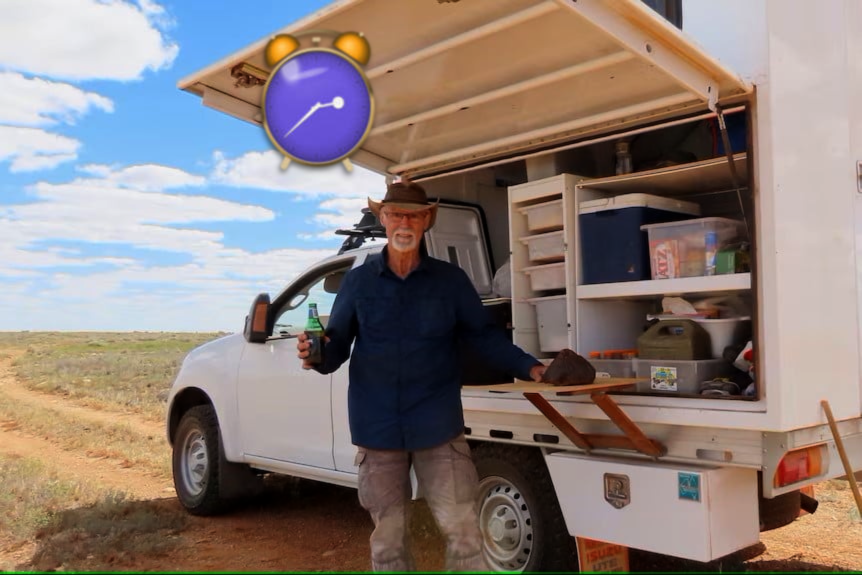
2:38
